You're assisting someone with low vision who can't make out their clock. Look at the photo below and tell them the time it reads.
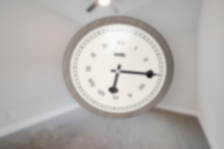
6:15
